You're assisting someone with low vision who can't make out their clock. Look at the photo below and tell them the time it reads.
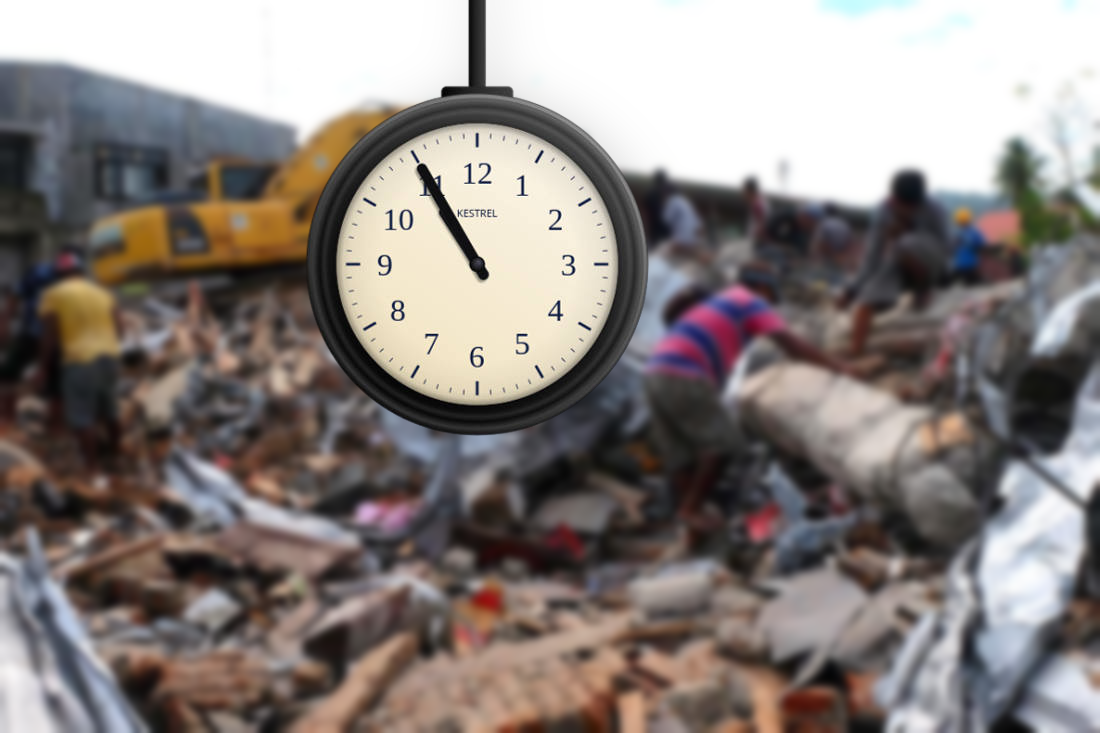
10:55
